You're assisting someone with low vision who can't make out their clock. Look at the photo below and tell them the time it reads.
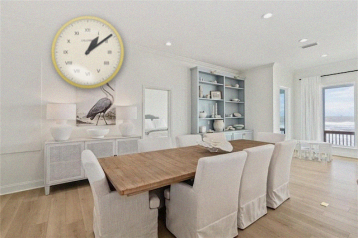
1:09
